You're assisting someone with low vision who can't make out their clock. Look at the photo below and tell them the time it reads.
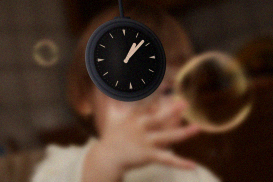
1:08
